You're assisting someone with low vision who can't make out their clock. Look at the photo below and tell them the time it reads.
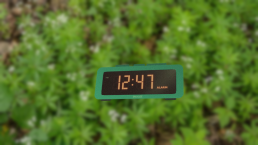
12:47
